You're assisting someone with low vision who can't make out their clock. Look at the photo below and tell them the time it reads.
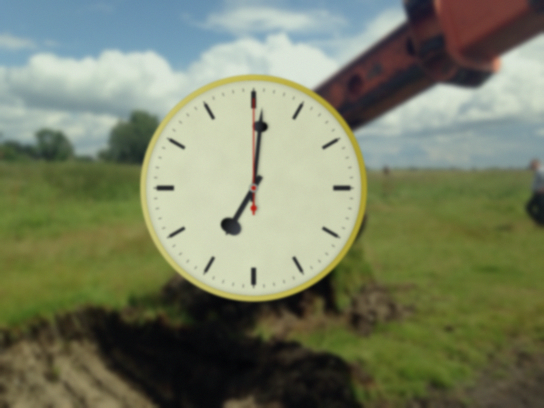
7:01:00
